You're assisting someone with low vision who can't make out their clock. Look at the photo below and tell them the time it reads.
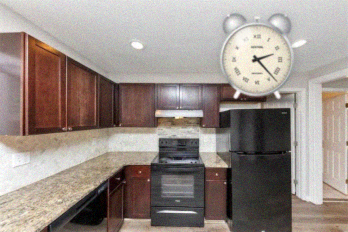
2:23
